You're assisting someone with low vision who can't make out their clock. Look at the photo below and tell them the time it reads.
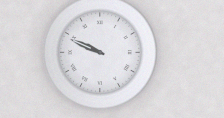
9:49
